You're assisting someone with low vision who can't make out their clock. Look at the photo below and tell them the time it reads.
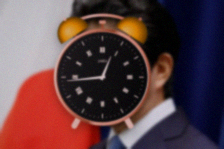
12:44
